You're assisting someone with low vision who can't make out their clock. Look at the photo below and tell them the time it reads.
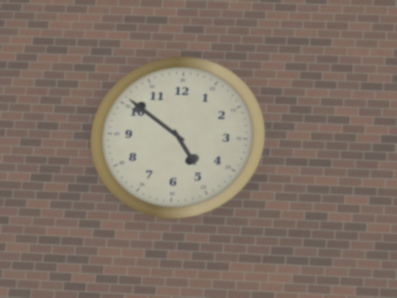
4:51
